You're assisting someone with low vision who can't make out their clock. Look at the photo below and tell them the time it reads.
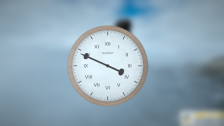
3:49
